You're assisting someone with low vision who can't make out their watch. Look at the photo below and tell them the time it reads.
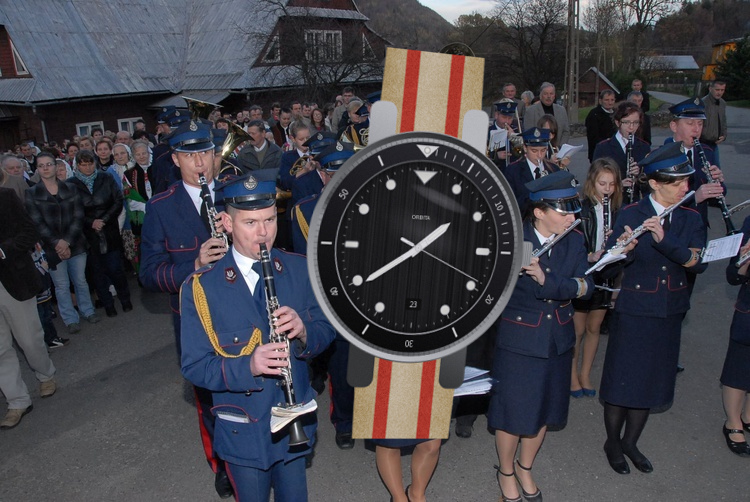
1:39:19
